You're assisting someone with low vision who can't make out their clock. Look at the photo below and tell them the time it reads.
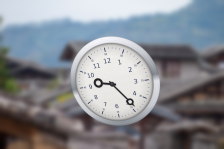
9:24
